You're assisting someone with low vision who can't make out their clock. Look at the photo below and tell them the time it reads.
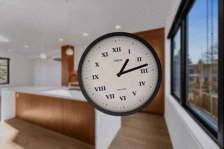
1:13
